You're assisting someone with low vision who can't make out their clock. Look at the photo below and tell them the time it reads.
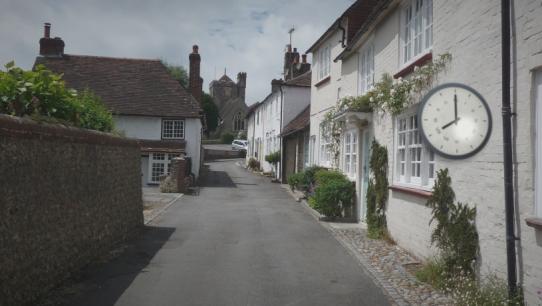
8:00
